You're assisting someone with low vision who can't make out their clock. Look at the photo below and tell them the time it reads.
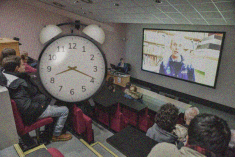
8:19
